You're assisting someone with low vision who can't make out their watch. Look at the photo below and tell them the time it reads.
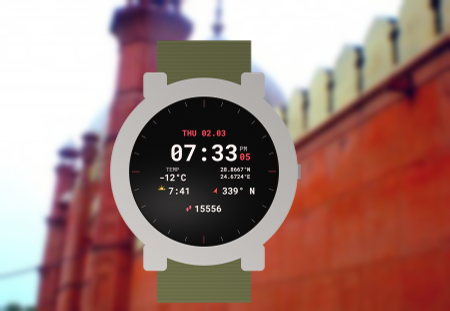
7:33:05
